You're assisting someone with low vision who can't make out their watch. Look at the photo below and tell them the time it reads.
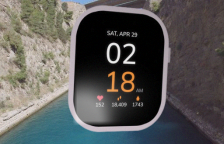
2:18
